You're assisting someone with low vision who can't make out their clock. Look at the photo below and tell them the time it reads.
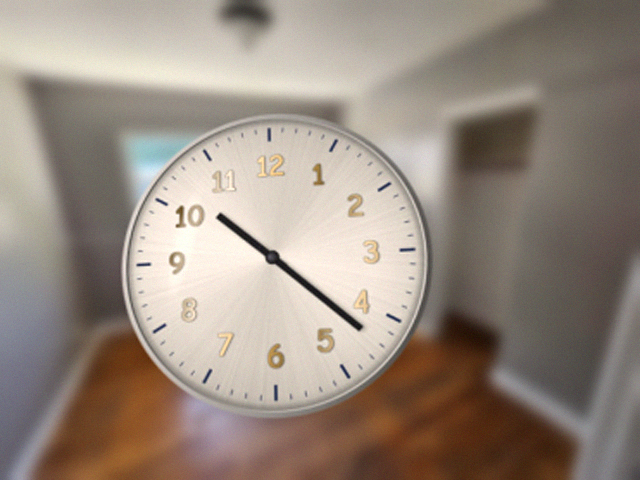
10:22
